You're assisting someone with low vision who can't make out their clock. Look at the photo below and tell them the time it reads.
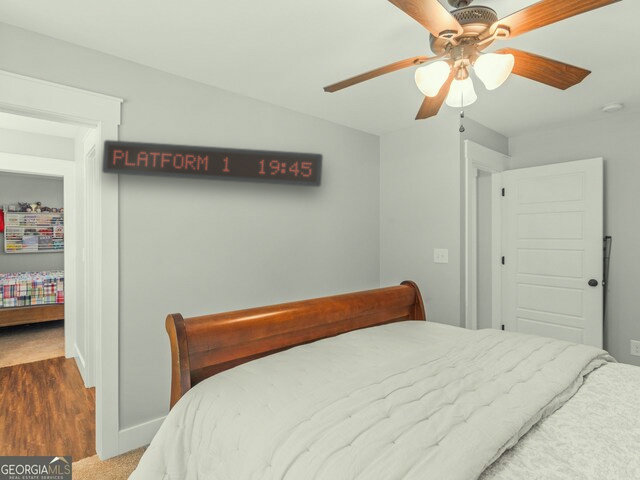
19:45
